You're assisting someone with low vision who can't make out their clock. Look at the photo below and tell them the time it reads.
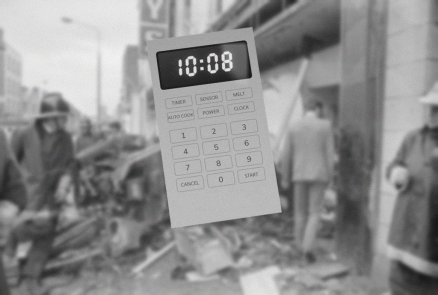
10:08
